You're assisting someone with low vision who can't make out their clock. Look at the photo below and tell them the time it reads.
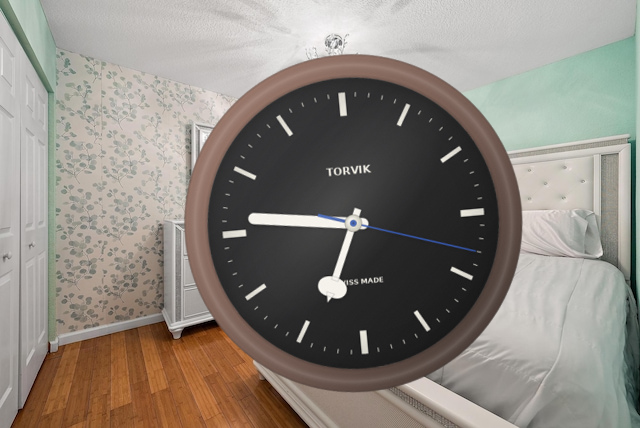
6:46:18
